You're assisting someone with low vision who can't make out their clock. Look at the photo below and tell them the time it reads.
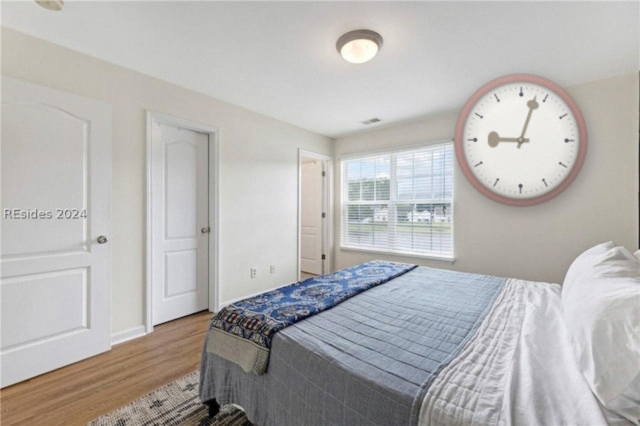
9:03
